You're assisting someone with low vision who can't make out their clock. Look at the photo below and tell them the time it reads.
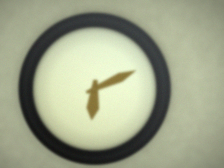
6:11
